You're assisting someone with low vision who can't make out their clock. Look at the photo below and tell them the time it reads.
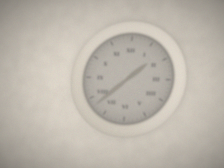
1:38
